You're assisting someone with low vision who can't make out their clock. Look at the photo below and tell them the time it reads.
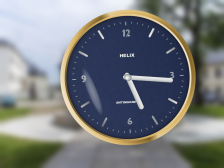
5:16
